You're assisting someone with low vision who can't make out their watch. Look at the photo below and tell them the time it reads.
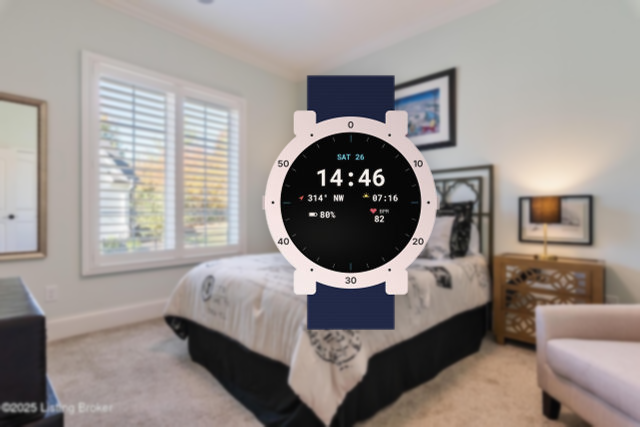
14:46
